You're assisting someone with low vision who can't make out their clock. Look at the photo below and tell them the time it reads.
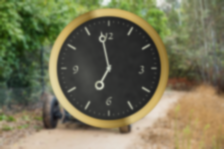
6:58
